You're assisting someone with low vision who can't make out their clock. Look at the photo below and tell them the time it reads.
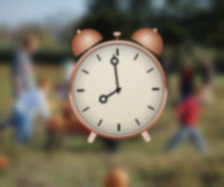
7:59
